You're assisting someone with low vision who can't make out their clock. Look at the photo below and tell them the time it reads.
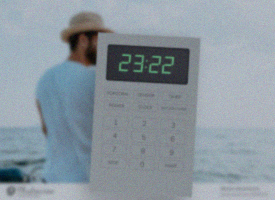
23:22
